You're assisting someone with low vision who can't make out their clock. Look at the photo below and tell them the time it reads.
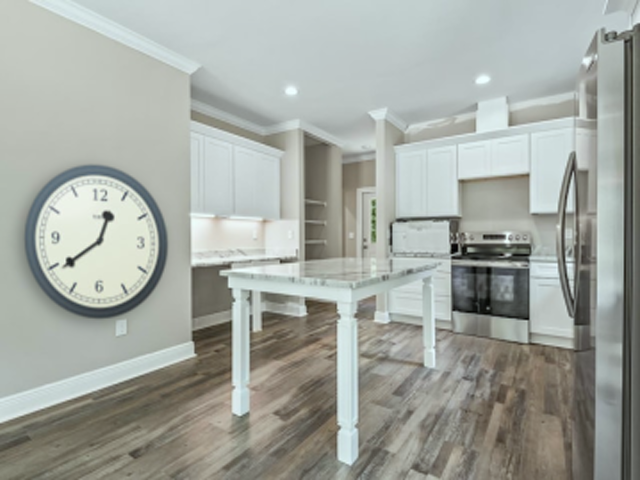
12:39
